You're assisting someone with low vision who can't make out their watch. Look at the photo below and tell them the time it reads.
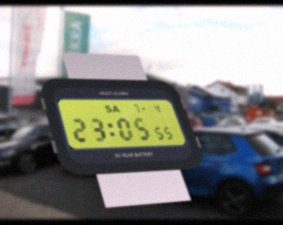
23:05:55
